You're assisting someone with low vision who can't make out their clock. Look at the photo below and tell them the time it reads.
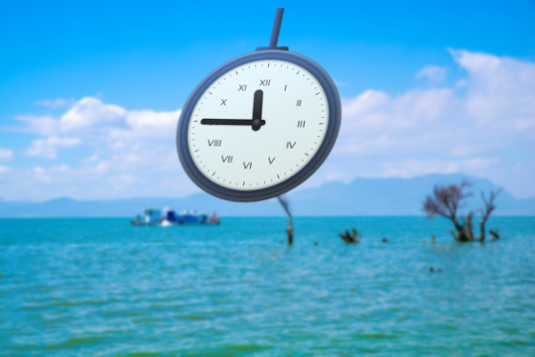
11:45
